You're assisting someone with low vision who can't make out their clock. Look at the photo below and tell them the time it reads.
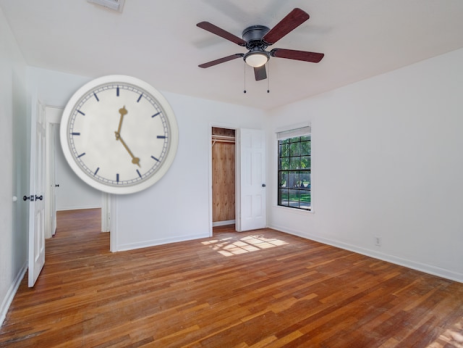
12:24
